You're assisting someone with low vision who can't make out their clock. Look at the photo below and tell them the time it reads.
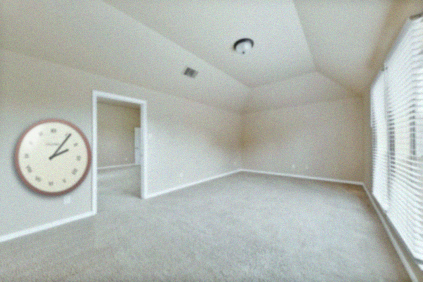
2:06
